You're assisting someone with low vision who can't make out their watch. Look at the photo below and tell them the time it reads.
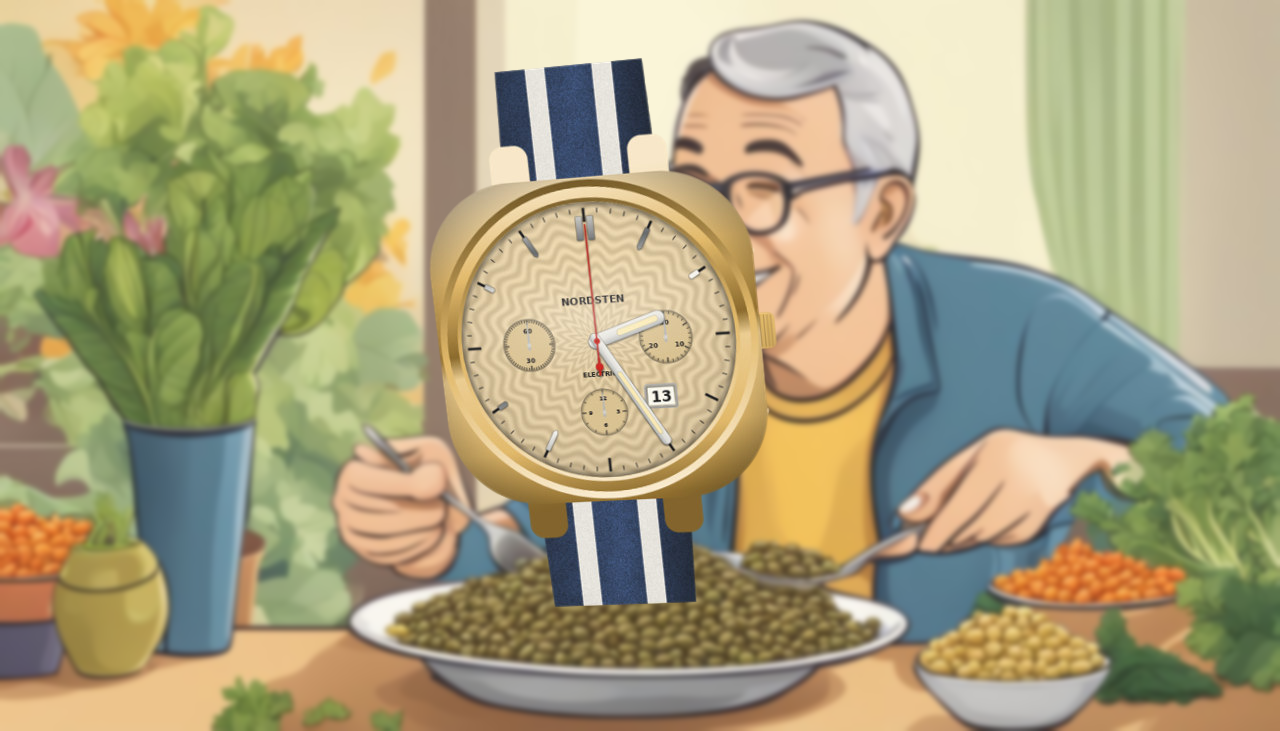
2:25
